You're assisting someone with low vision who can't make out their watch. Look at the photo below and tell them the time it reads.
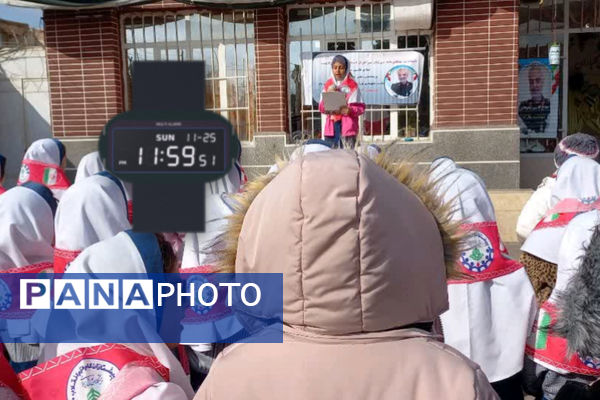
11:59:51
